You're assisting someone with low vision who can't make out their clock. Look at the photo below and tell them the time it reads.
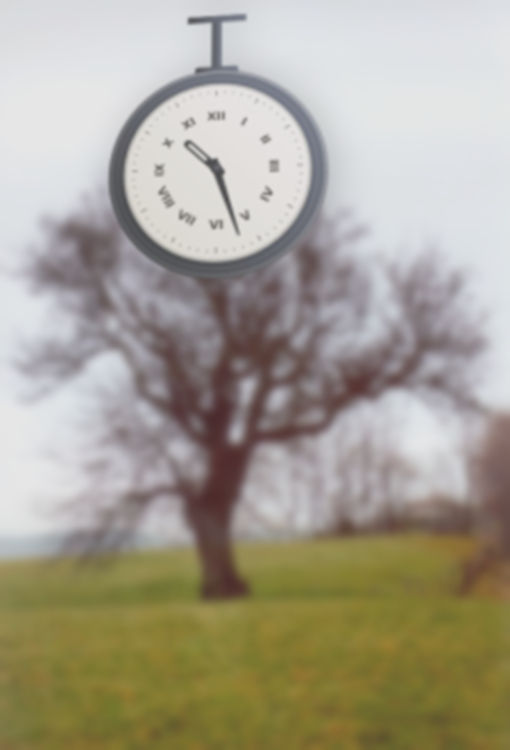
10:27
